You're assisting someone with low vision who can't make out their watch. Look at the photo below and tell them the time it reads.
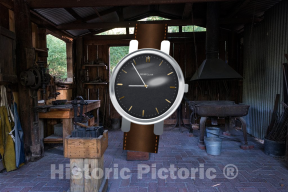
8:54
